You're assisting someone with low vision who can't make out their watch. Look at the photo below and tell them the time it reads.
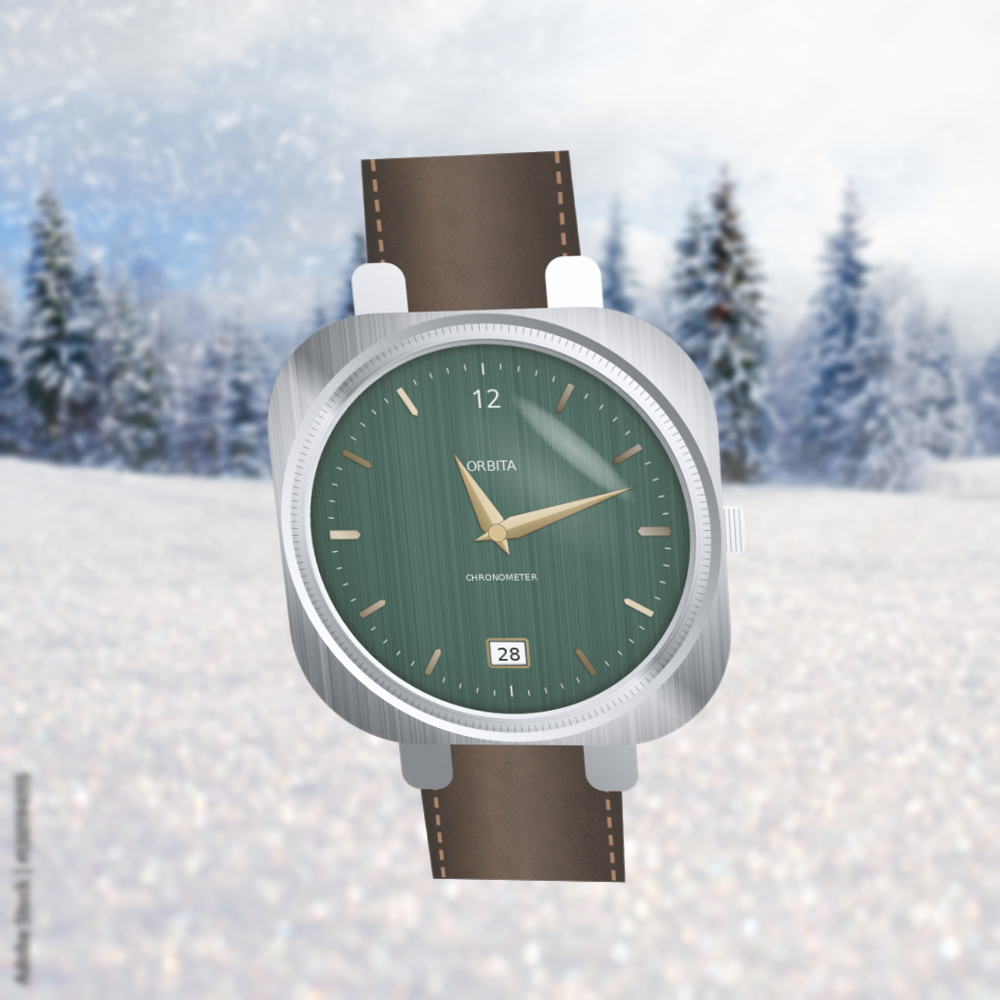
11:12
